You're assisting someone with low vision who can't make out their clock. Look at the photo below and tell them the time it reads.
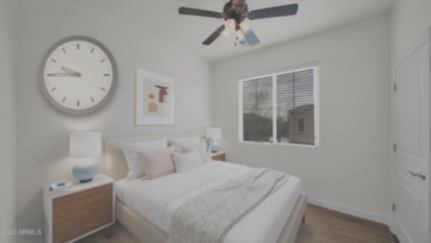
9:45
